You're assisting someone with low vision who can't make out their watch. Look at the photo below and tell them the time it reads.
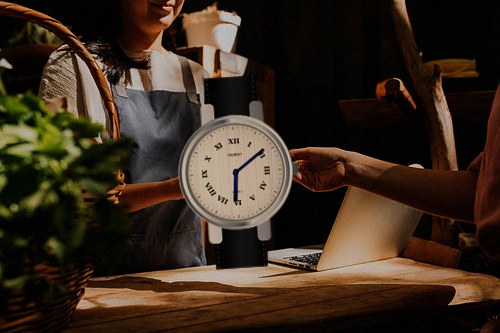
6:09
